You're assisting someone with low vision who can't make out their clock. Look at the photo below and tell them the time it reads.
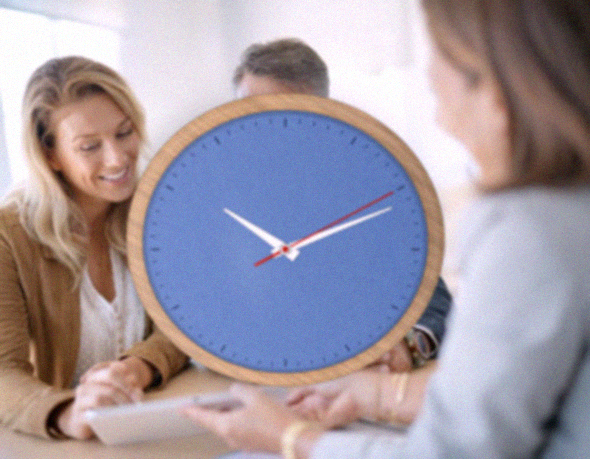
10:11:10
